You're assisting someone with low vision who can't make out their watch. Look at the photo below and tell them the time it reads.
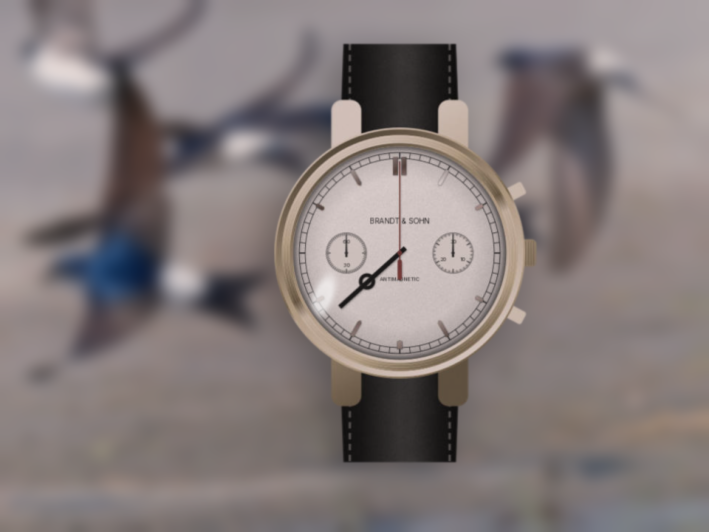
7:38
